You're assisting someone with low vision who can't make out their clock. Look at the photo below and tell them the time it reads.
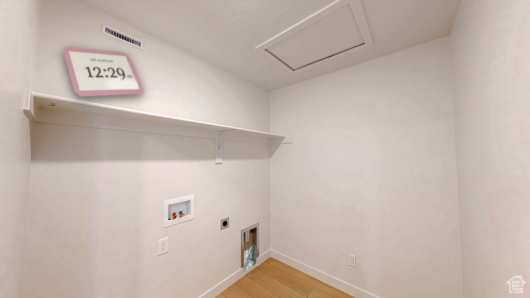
12:29
